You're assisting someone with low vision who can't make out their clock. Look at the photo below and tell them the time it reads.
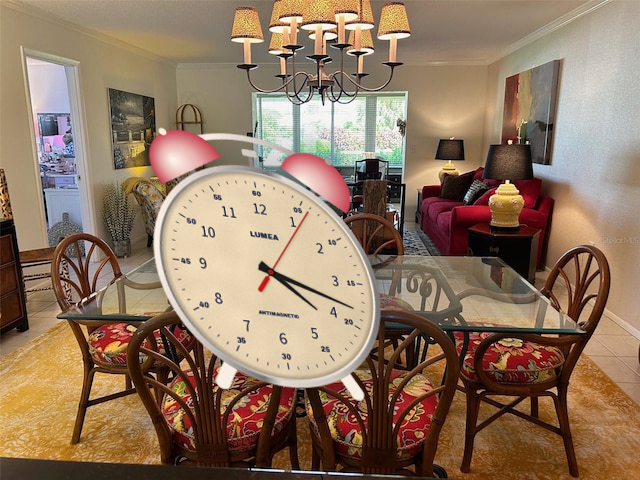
4:18:06
